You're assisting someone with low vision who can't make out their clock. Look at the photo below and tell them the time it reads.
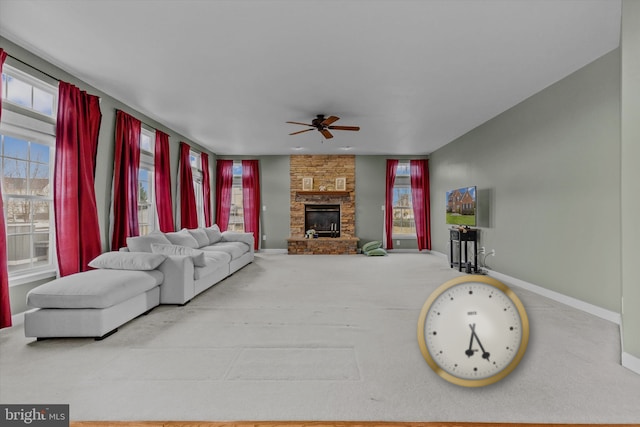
6:26
